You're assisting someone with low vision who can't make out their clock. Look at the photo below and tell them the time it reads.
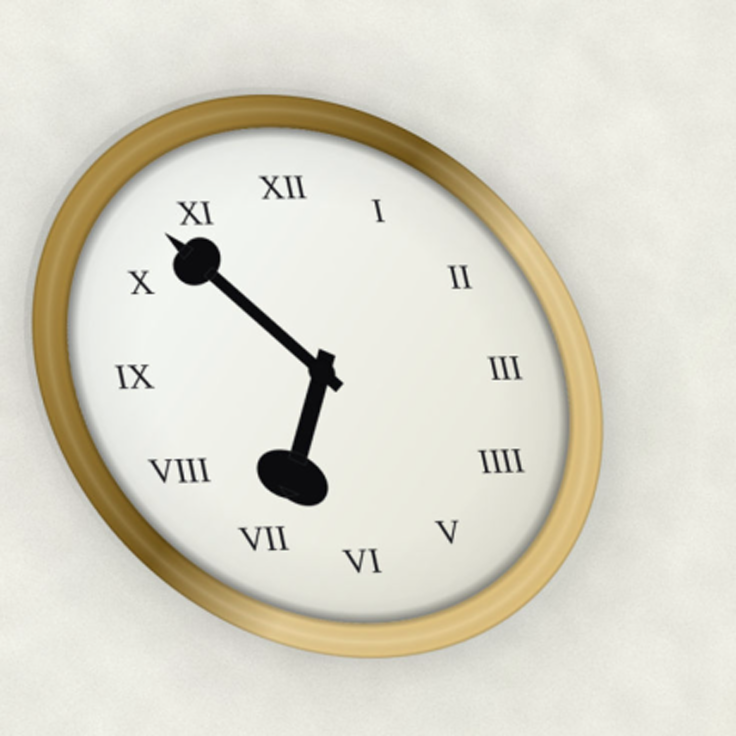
6:53
